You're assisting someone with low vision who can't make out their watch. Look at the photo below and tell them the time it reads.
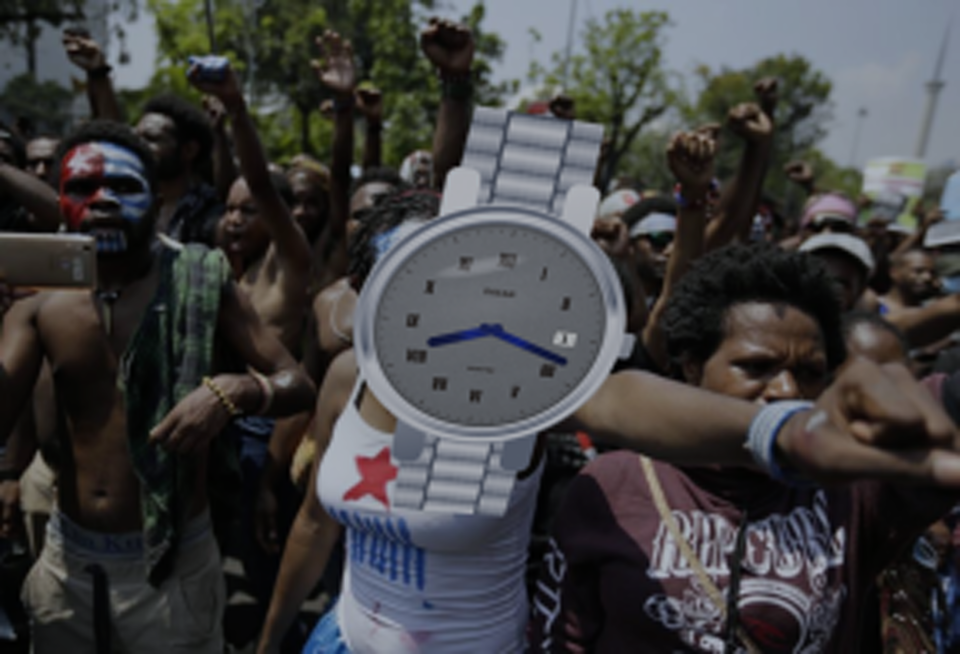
8:18
